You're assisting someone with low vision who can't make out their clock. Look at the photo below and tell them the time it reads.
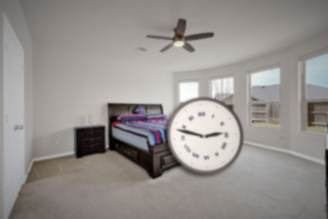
2:48
